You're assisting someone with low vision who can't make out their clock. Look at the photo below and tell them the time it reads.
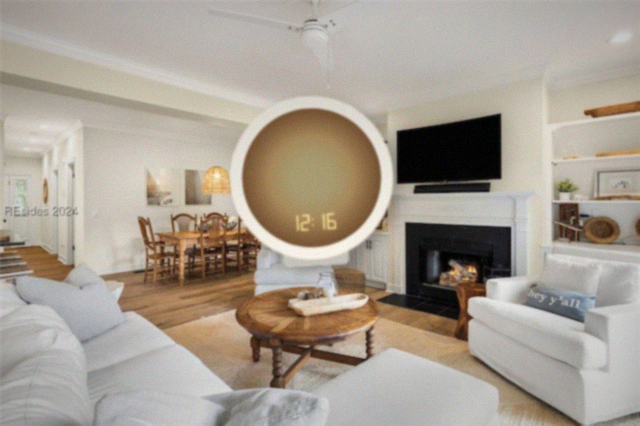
12:16
